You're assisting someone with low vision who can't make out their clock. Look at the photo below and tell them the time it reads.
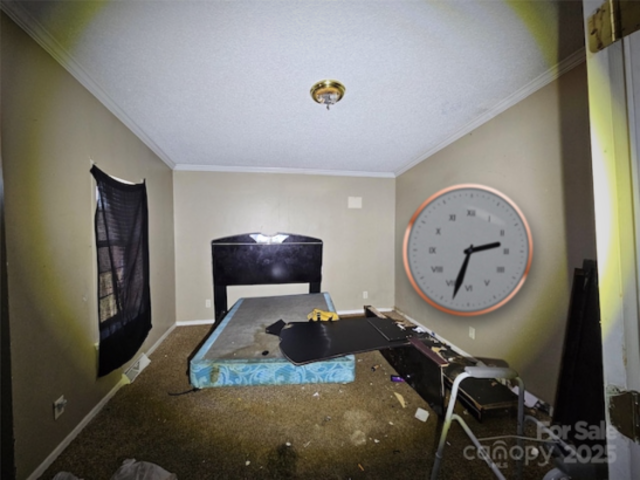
2:33
